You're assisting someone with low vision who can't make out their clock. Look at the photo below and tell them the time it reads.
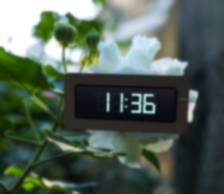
11:36
